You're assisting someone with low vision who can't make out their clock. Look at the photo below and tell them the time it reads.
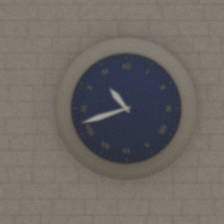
10:42
